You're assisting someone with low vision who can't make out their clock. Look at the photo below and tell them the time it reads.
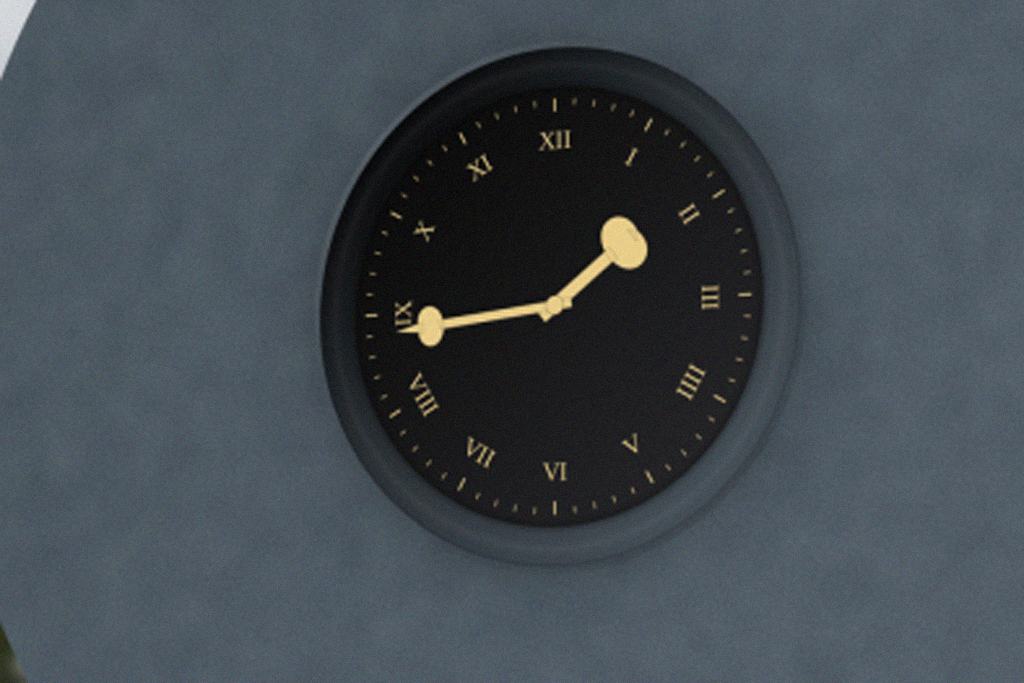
1:44
